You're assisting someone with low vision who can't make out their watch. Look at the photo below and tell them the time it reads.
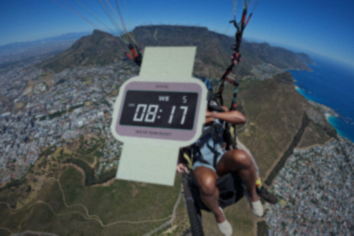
8:17
